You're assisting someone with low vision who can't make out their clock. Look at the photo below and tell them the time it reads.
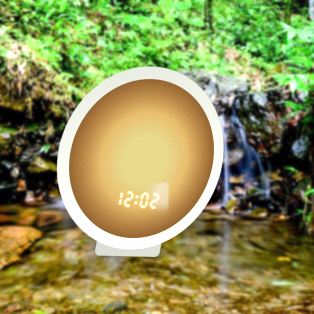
12:02
